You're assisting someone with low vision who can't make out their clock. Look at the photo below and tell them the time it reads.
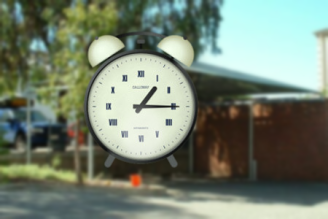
1:15
